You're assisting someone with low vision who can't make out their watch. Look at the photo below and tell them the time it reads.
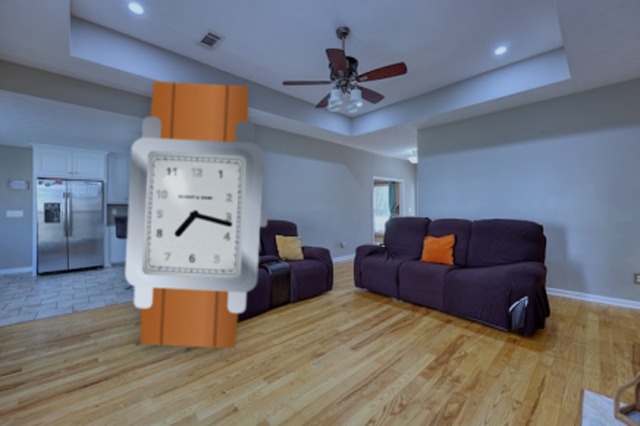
7:17
